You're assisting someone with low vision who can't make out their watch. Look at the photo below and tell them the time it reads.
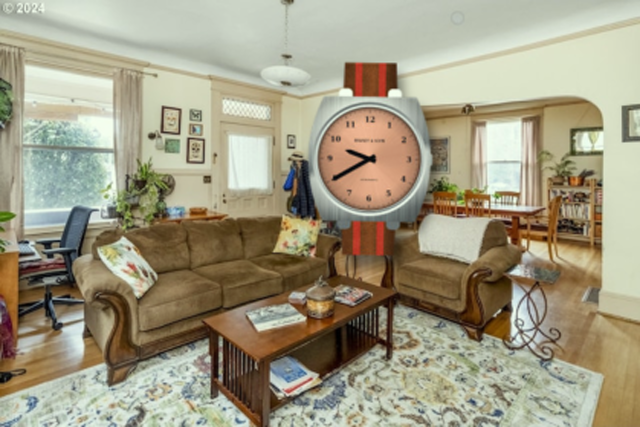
9:40
